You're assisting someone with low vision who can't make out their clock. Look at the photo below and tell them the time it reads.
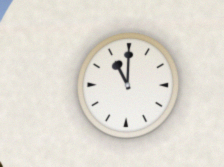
11:00
